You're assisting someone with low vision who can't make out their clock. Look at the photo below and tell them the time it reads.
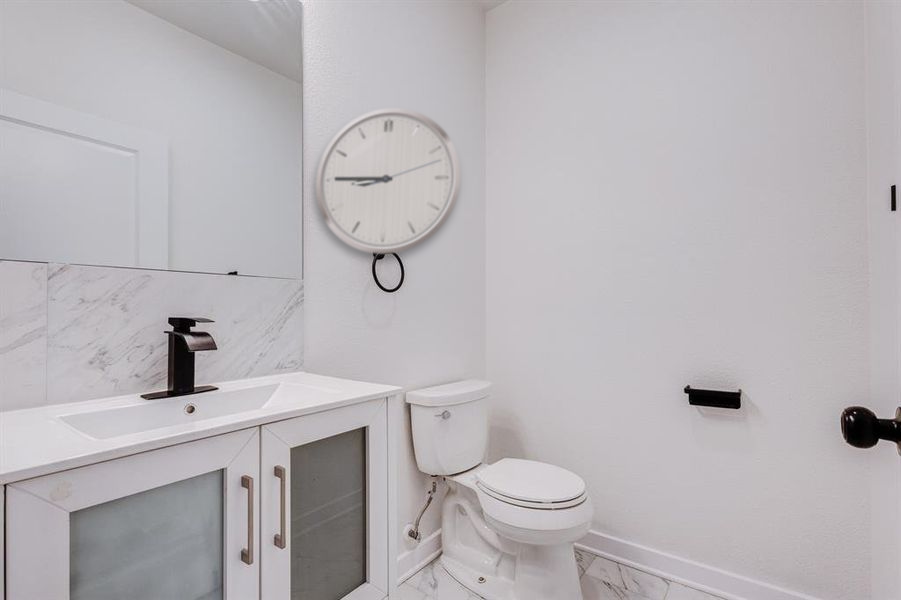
8:45:12
